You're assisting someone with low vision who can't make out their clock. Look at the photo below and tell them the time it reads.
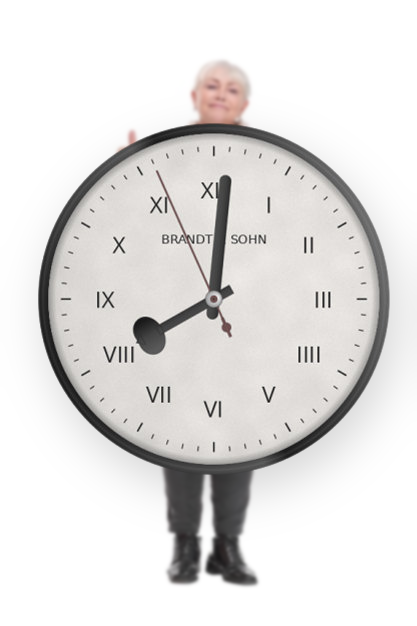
8:00:56
